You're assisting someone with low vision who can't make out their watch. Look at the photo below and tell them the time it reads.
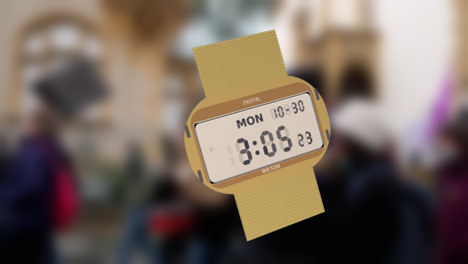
3:05:23
